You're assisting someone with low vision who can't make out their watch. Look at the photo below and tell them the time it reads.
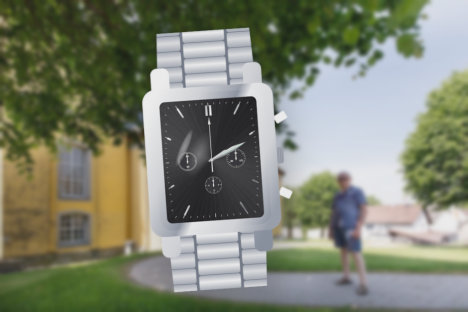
2:11
